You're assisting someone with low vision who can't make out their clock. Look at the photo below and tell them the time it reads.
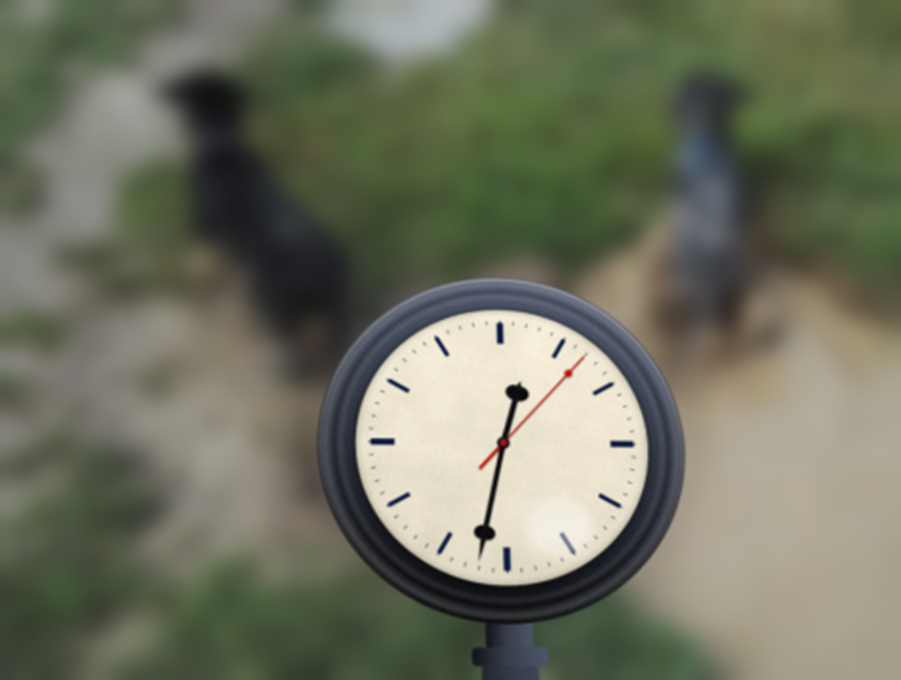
12:32:07
